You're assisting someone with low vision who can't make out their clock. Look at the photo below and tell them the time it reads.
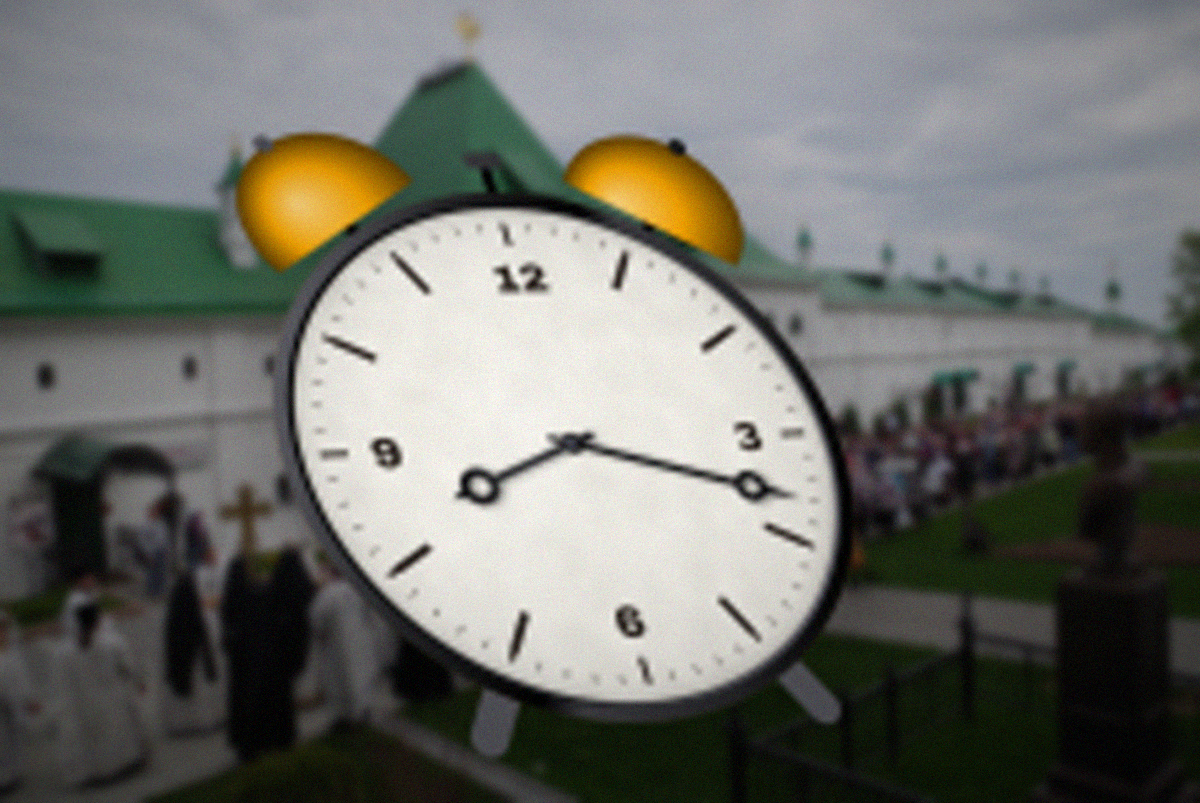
8:18
